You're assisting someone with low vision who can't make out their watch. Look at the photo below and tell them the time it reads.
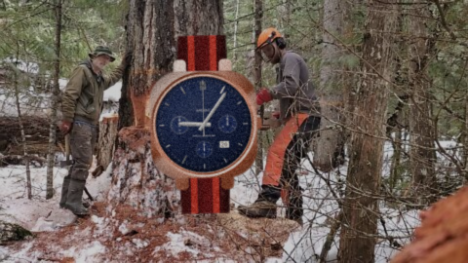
9:06
